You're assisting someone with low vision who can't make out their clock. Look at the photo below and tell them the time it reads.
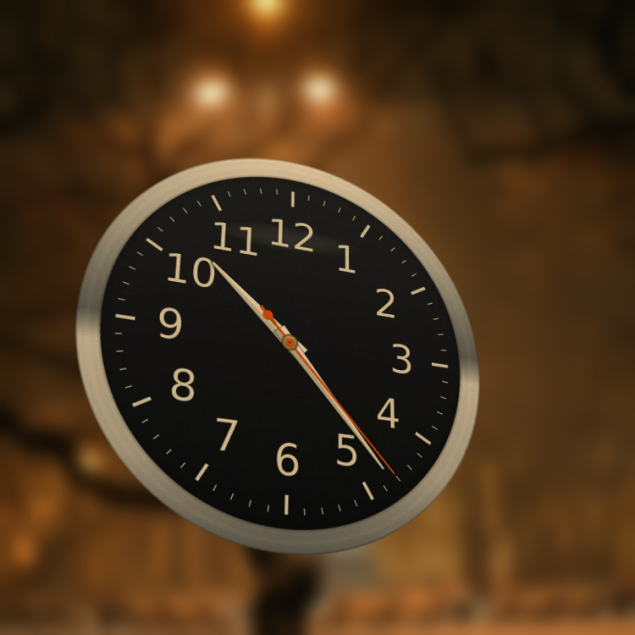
10:23:23
